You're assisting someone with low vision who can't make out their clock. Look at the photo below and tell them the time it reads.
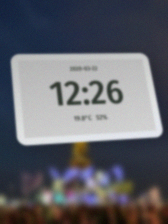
12:26
